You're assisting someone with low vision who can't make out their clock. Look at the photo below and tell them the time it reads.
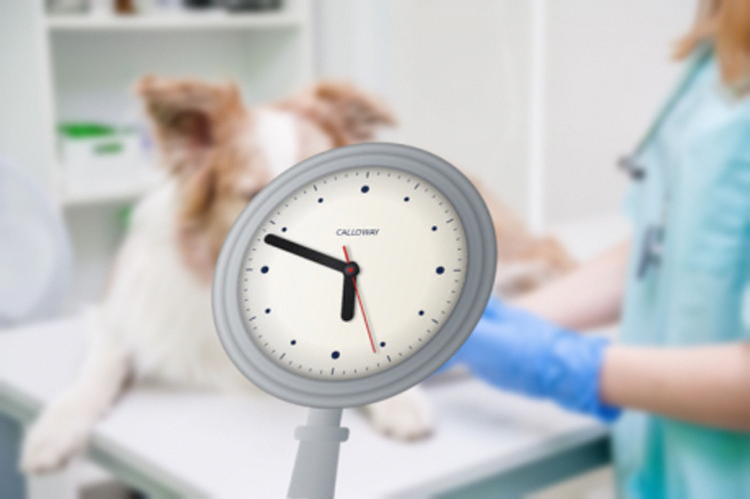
5:48:26
